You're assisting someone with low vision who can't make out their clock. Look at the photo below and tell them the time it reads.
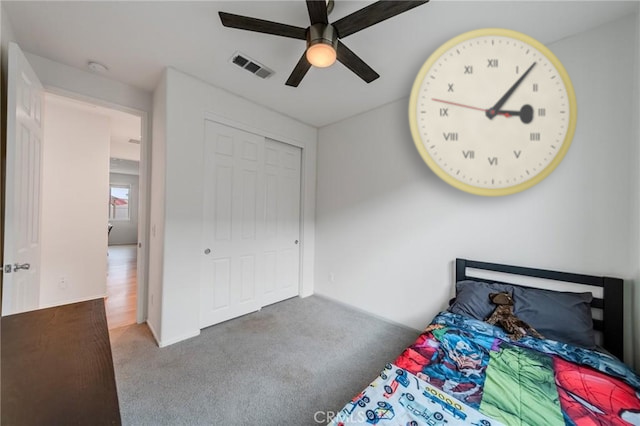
3:06:47
